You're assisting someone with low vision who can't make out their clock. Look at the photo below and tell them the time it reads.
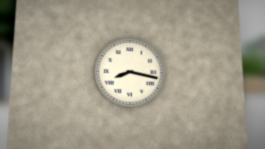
8:17
